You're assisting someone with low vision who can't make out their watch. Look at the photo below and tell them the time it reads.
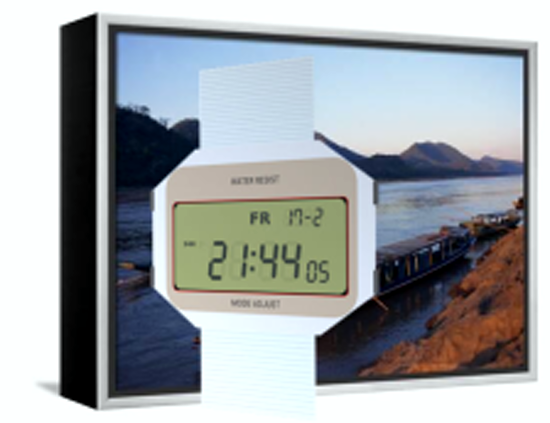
21:44:05
